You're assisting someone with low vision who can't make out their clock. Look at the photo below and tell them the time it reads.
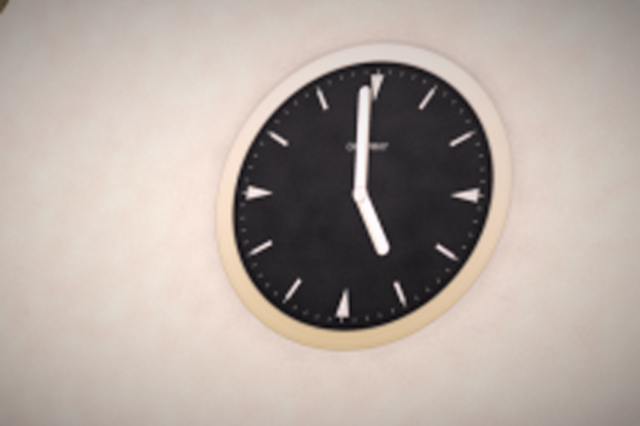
4:59
